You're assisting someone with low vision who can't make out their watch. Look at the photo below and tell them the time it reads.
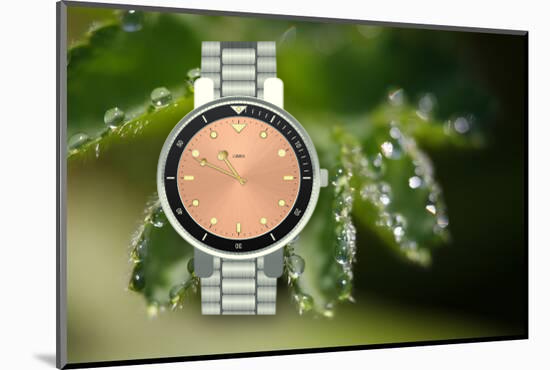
10:49
